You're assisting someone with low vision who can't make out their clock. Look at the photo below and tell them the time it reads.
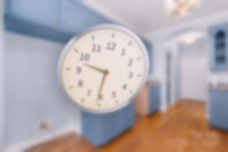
9:31
